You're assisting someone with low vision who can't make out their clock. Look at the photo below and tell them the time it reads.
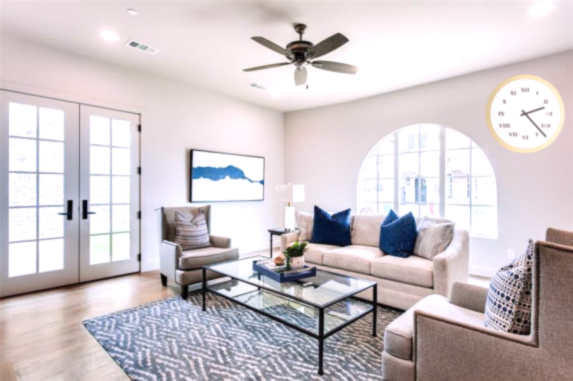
2:23
